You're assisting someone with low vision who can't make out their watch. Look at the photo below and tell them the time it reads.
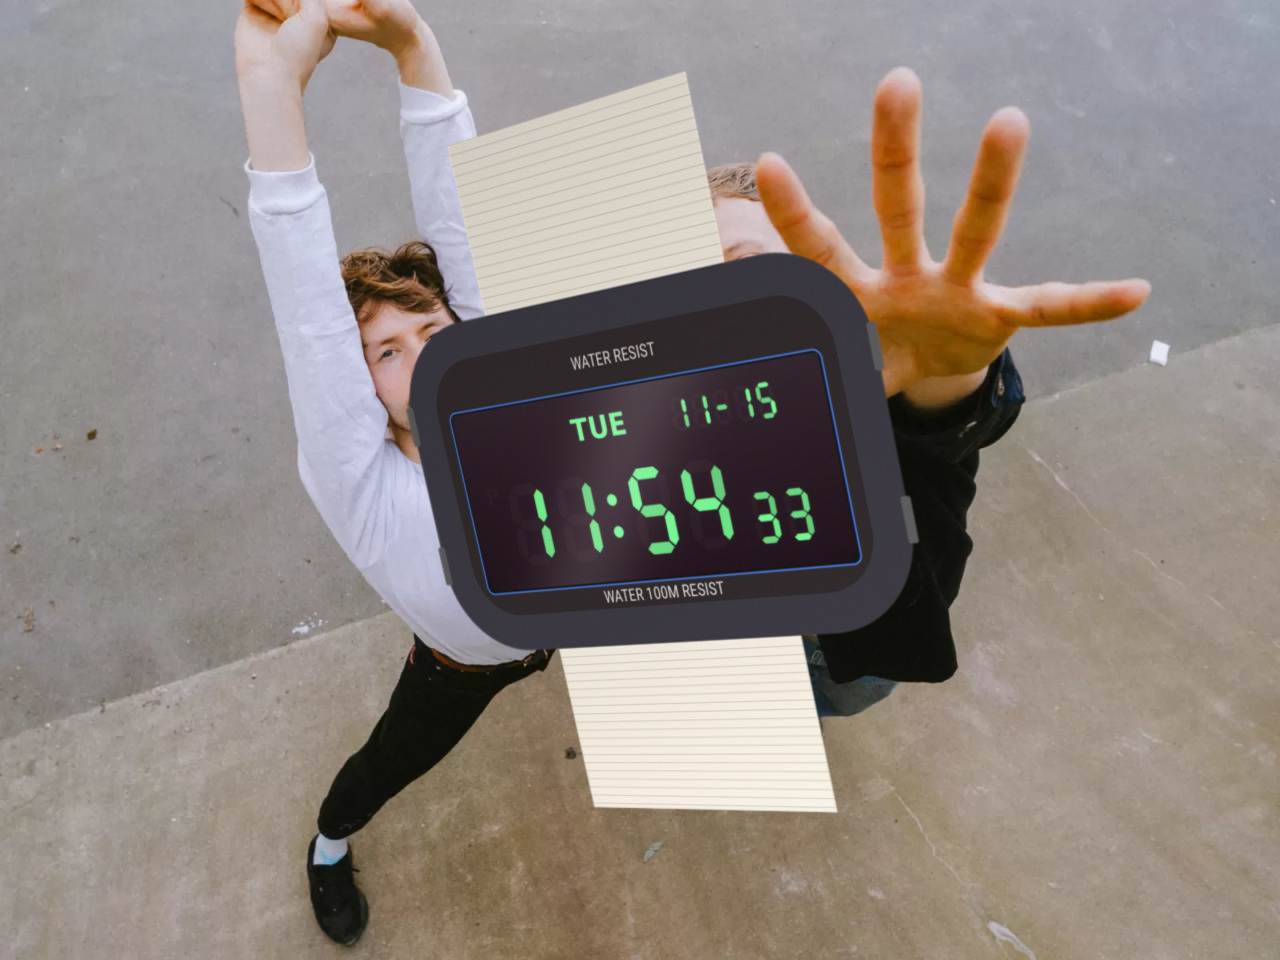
11:54:33
